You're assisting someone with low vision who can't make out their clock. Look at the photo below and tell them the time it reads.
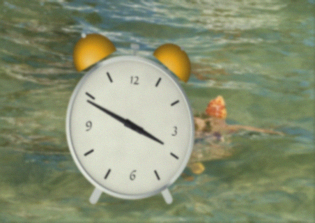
3:49
